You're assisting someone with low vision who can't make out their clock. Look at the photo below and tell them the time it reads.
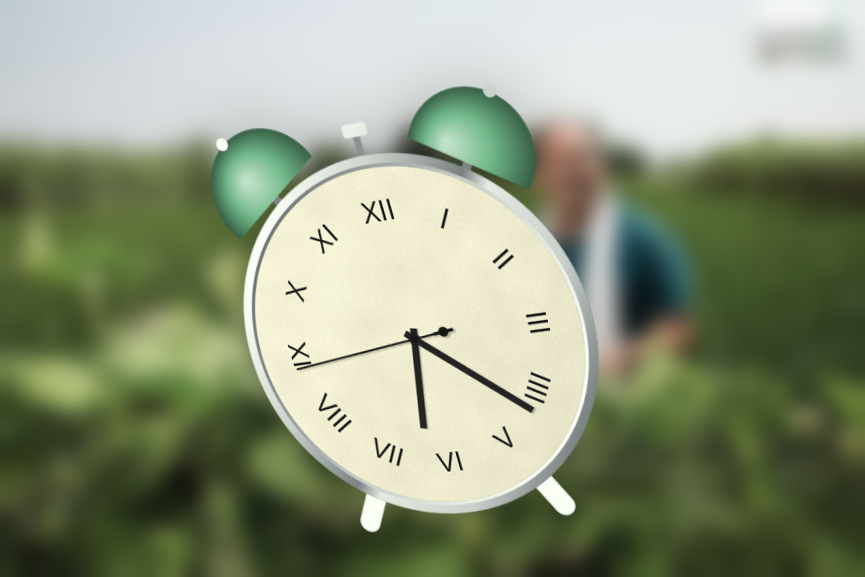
6:21:44
